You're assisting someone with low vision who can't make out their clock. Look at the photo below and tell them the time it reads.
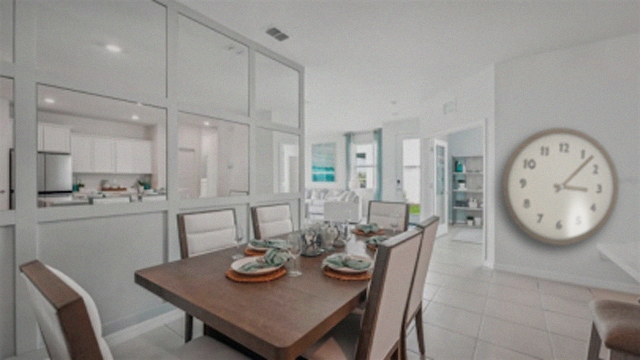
3:07
